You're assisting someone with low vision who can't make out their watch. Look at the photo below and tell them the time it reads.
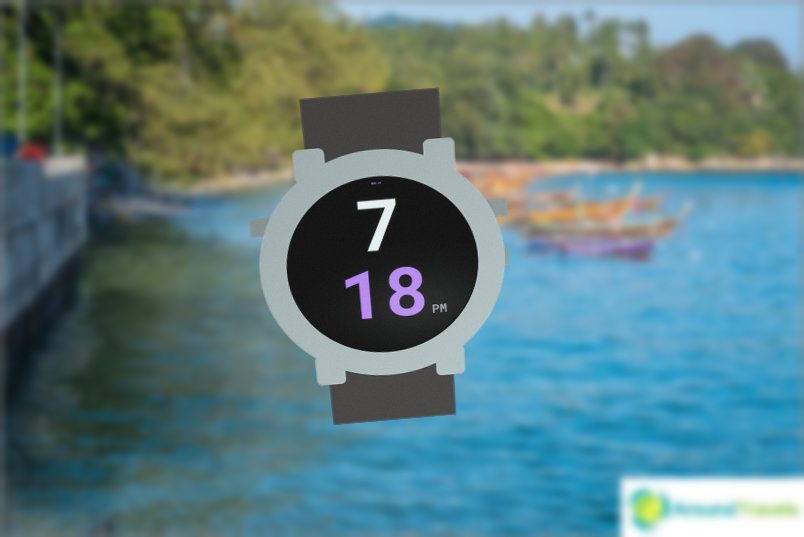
7:18
